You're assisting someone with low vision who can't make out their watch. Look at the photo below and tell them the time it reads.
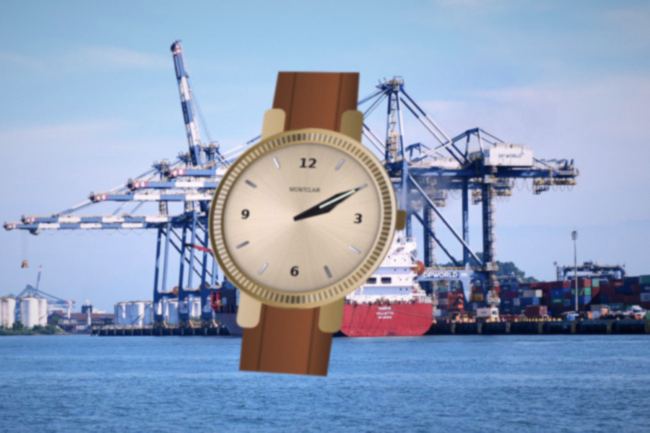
2:10
